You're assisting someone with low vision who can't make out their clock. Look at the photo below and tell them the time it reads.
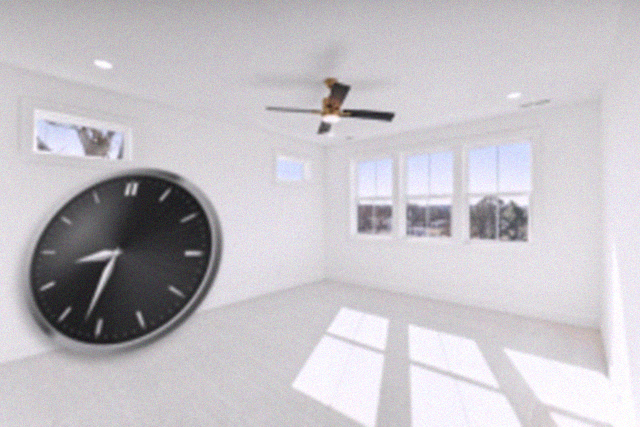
8:32
